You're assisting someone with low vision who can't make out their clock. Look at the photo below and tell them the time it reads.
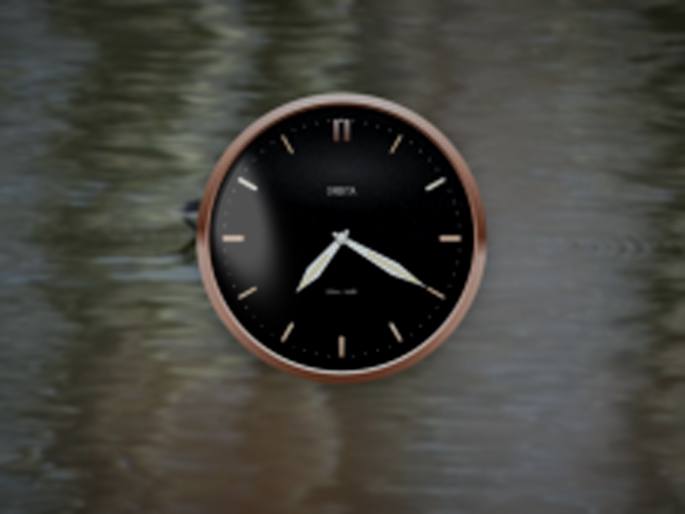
7:20
